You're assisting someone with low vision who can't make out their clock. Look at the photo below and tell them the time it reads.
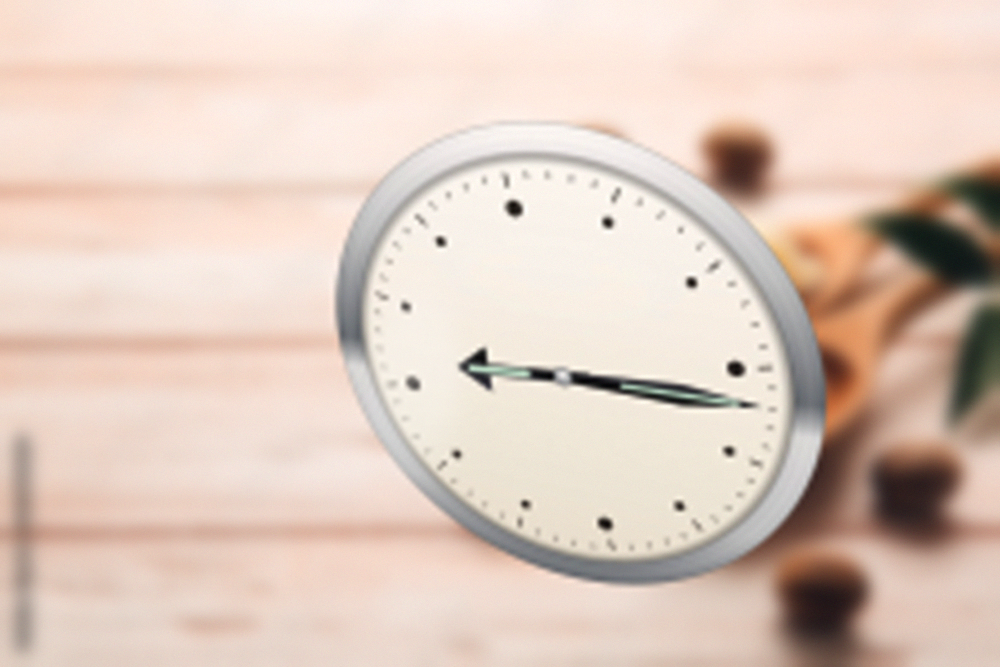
9:17
